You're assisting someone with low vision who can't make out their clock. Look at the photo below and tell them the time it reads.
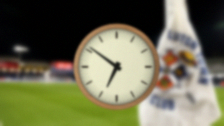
6:51
